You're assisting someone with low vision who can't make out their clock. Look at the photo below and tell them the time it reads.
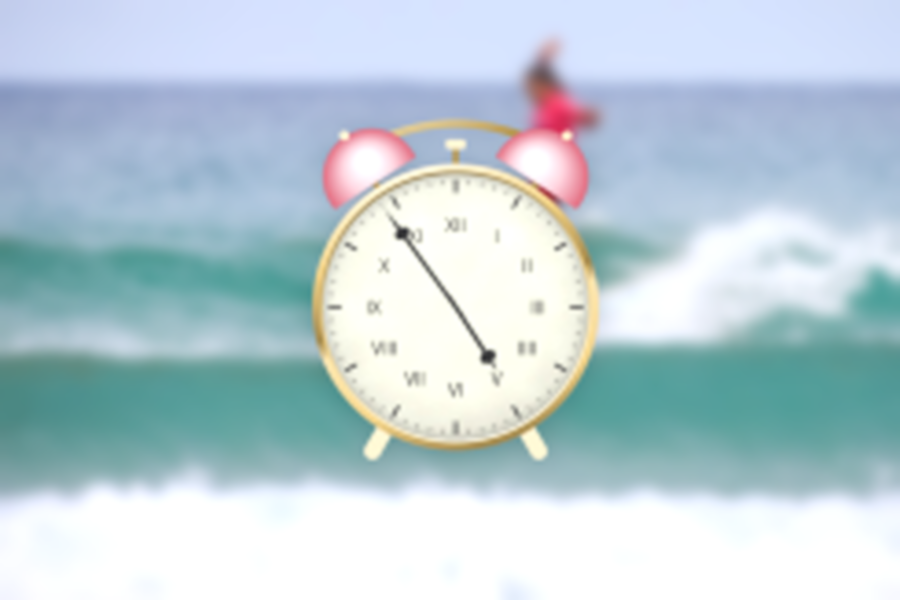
4:54
